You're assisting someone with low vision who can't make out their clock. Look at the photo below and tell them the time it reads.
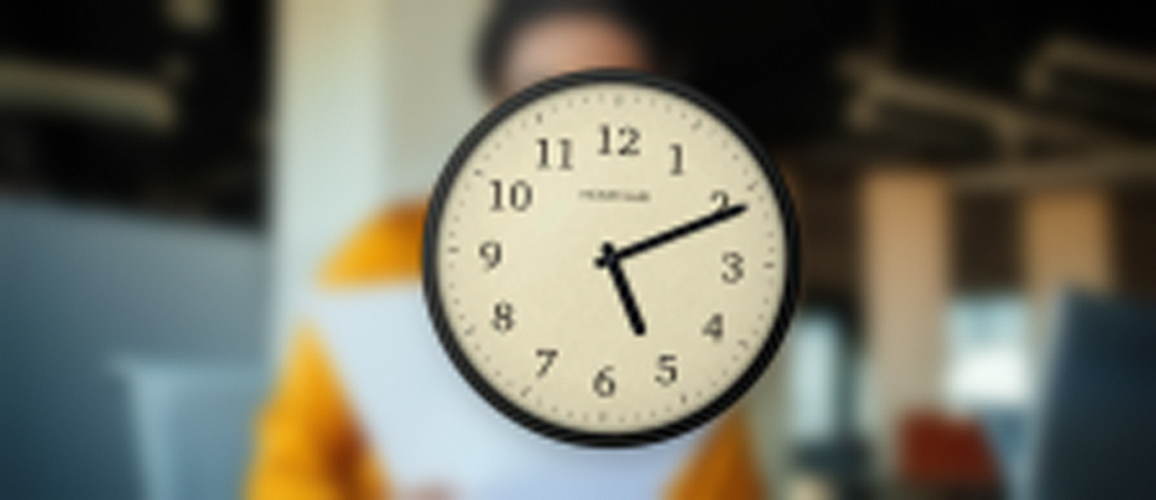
5:11
